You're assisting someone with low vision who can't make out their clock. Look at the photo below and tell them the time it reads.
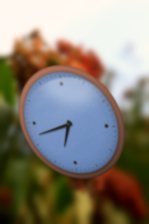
6:42
